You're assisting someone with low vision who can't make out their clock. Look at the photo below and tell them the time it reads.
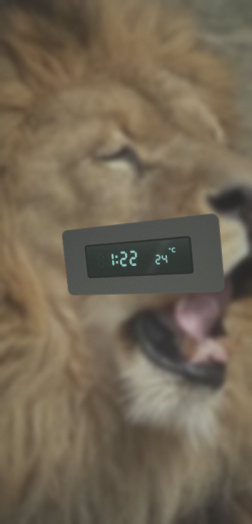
1:22
